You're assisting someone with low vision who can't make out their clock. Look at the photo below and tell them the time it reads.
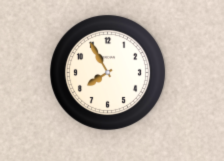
7:55
